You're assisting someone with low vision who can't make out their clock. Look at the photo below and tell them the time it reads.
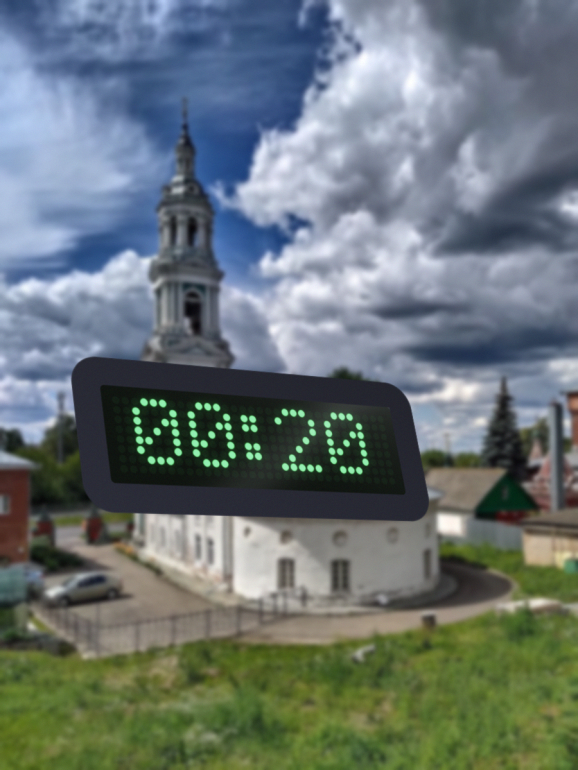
0:20
